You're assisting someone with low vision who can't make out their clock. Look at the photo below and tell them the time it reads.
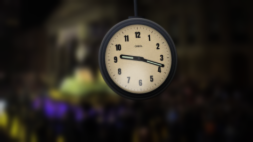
9:18
